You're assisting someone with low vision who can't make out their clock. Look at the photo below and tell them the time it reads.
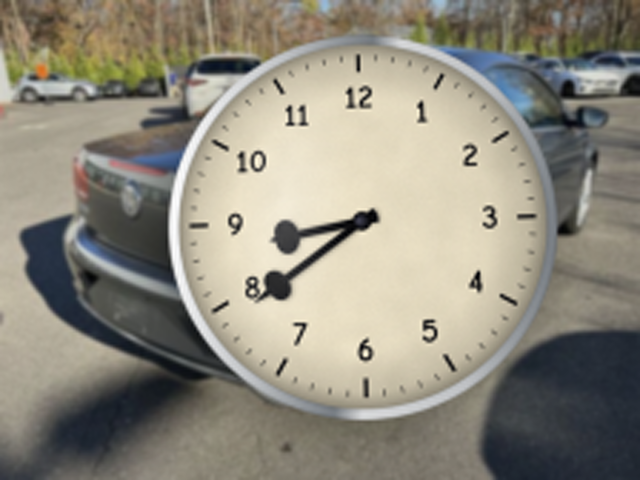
8:39
